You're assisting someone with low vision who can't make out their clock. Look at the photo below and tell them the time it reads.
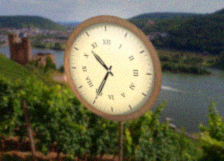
10:35
